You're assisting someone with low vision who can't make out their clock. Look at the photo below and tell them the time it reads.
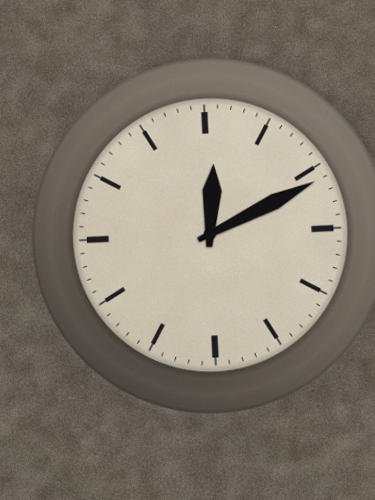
12:11
